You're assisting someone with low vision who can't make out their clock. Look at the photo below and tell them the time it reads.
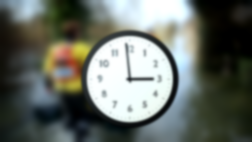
2:59
